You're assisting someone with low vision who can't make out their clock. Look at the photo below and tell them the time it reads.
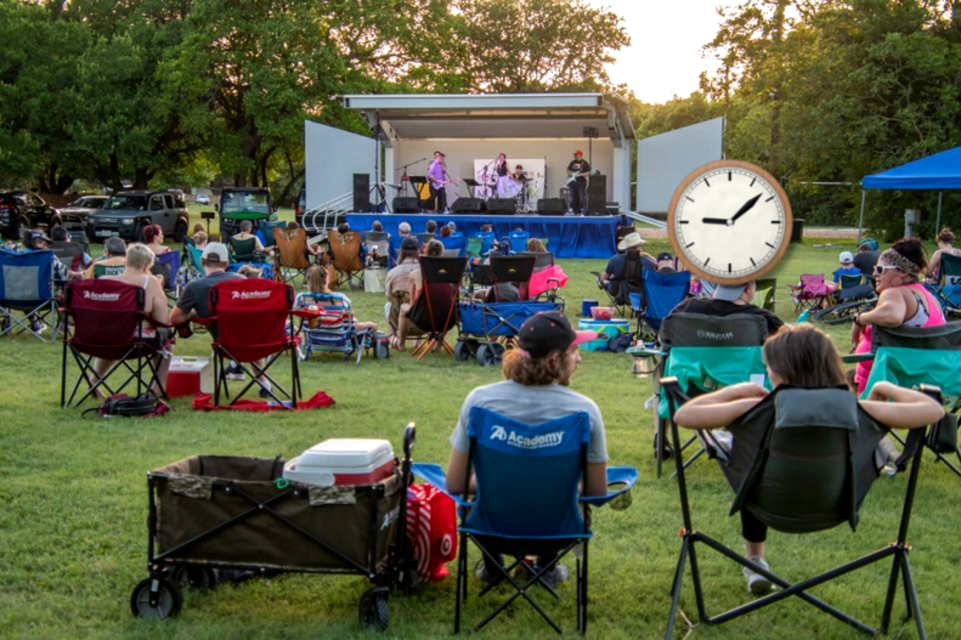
9:08
